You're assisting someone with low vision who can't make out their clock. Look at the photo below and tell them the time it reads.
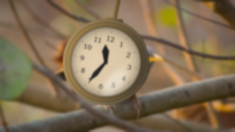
11:35
